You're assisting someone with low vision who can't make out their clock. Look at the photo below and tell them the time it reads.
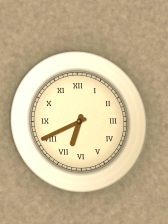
6:41
